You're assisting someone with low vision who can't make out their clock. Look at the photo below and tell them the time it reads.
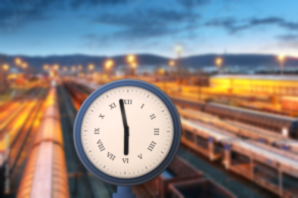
5:58
